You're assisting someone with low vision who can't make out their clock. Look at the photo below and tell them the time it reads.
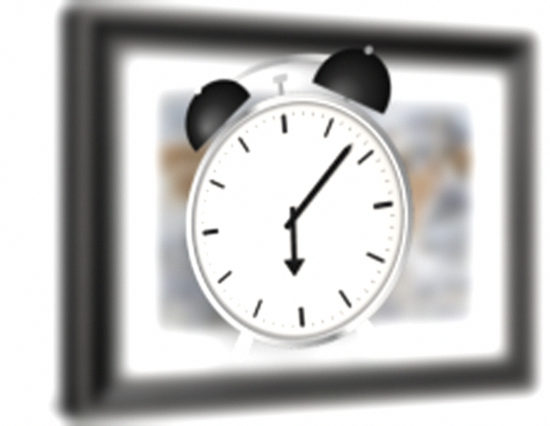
6:08
